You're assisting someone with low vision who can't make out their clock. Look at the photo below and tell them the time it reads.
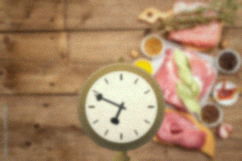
6:49
